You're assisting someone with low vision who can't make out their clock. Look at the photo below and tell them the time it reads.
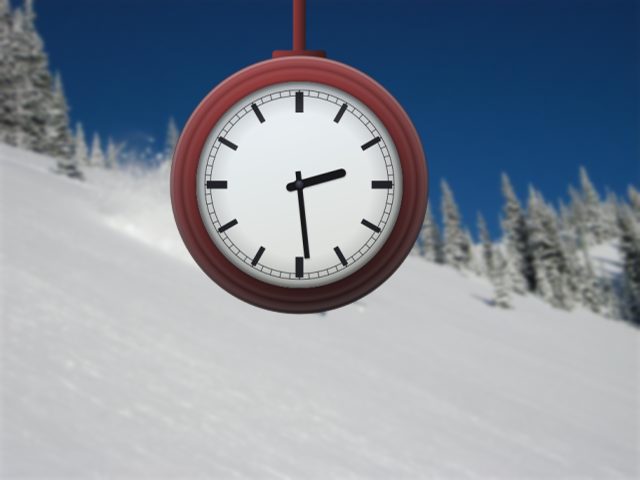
2:29
